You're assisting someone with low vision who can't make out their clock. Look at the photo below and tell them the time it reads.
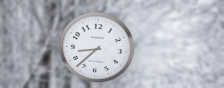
8:37
